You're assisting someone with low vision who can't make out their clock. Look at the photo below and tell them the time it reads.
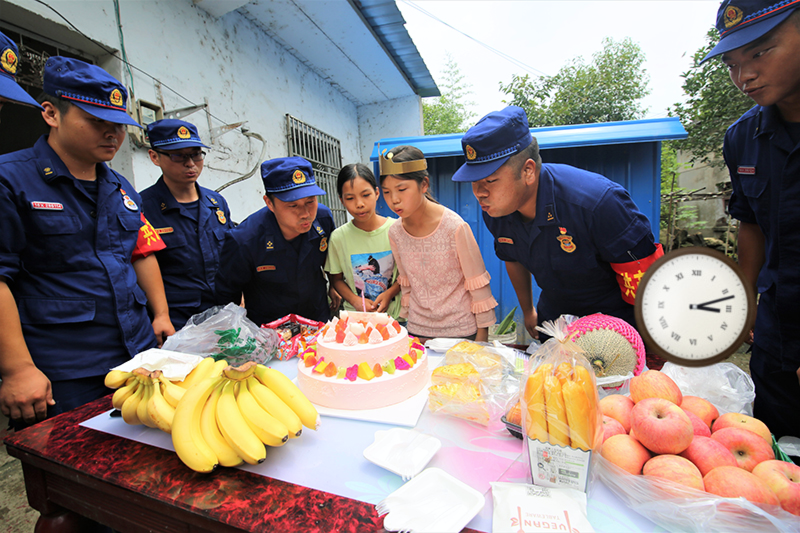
3:12
